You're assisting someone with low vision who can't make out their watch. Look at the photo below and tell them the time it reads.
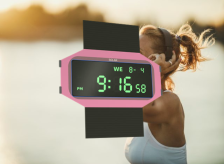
9:16:58
